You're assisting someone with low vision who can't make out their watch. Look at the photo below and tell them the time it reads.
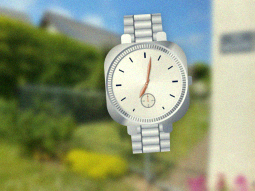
7:02
